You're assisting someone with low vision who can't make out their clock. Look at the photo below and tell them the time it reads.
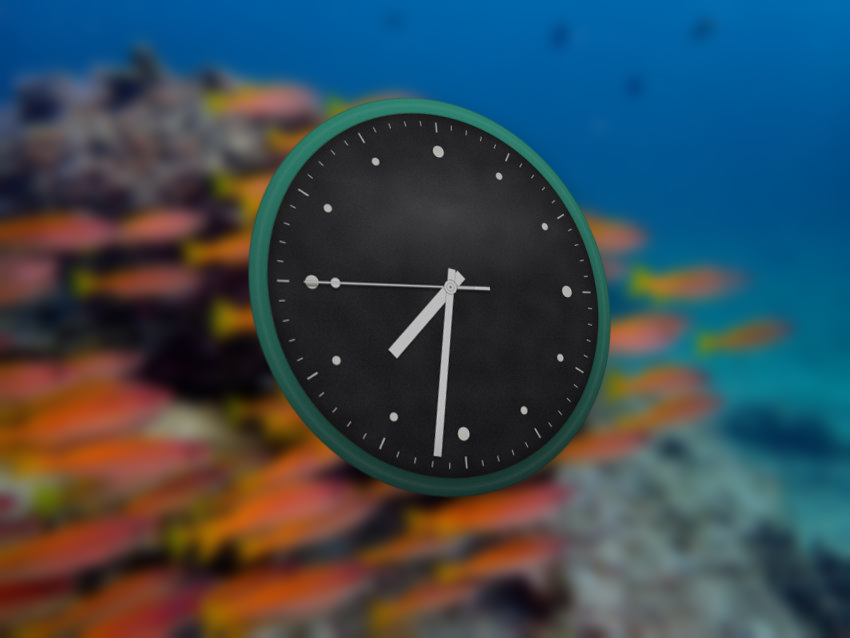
7:31:45
